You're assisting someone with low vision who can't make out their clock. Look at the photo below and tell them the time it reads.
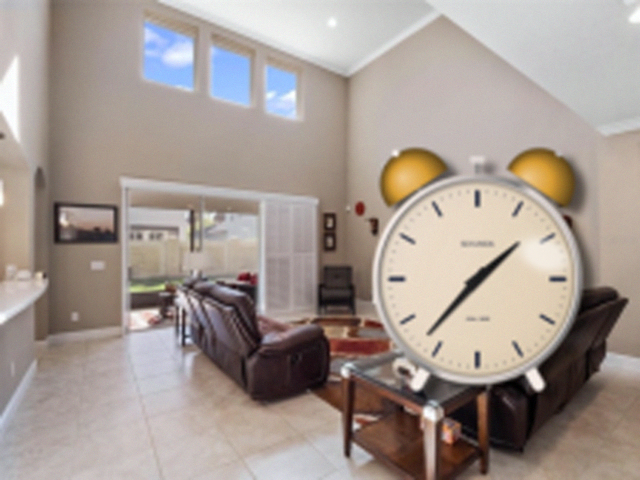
1:37
